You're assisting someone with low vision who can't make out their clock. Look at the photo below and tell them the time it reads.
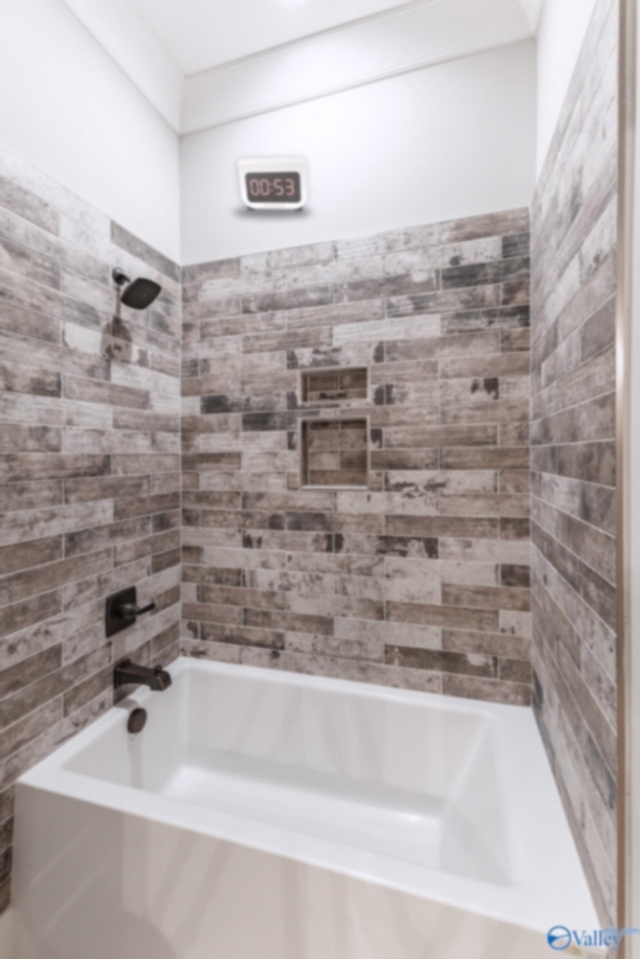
0:53
